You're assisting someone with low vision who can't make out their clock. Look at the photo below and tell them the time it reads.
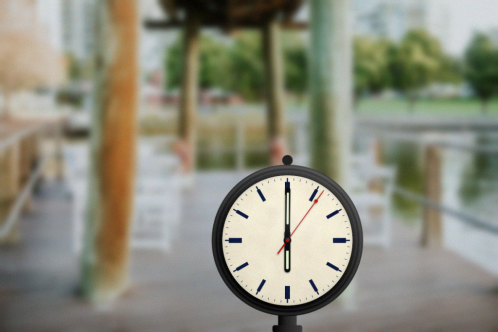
6:00:06
